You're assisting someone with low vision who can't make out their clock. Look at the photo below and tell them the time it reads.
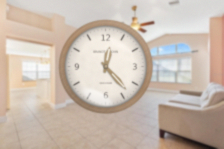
12:23
